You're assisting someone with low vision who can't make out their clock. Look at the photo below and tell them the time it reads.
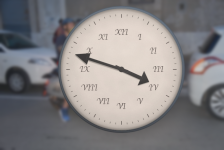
3:48
